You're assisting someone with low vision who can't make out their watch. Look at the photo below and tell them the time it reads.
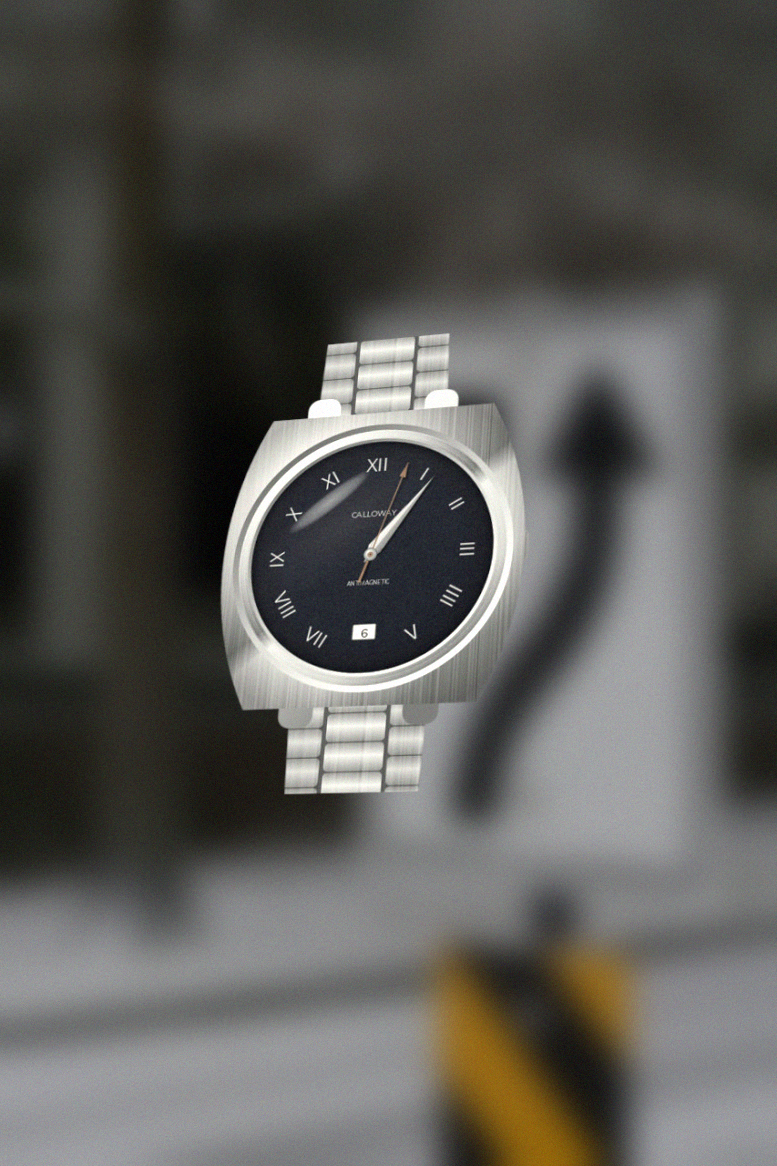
1:06:03
